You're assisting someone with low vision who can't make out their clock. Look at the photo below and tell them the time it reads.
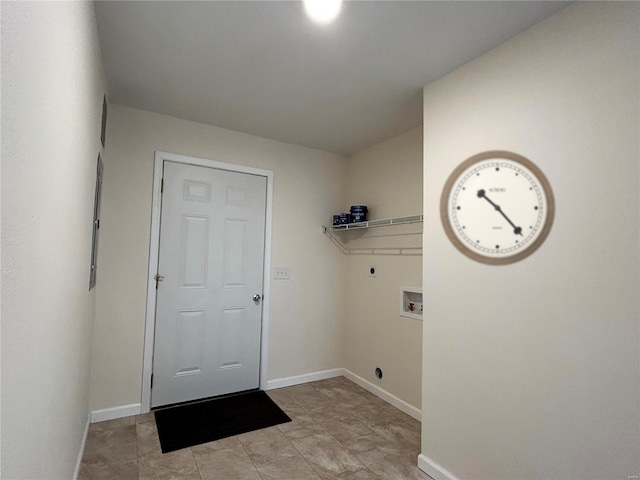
10:23
